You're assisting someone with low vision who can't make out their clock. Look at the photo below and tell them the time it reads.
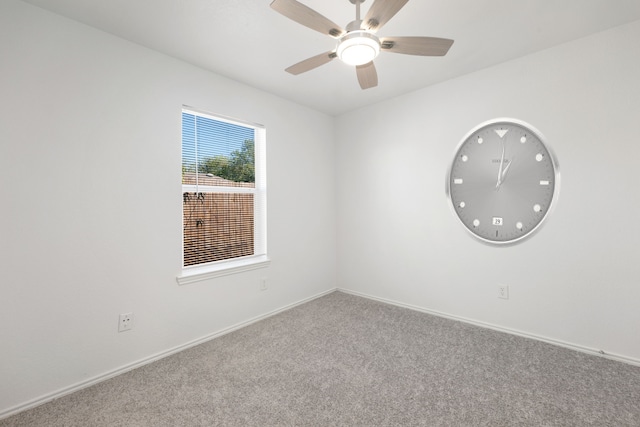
1:01
